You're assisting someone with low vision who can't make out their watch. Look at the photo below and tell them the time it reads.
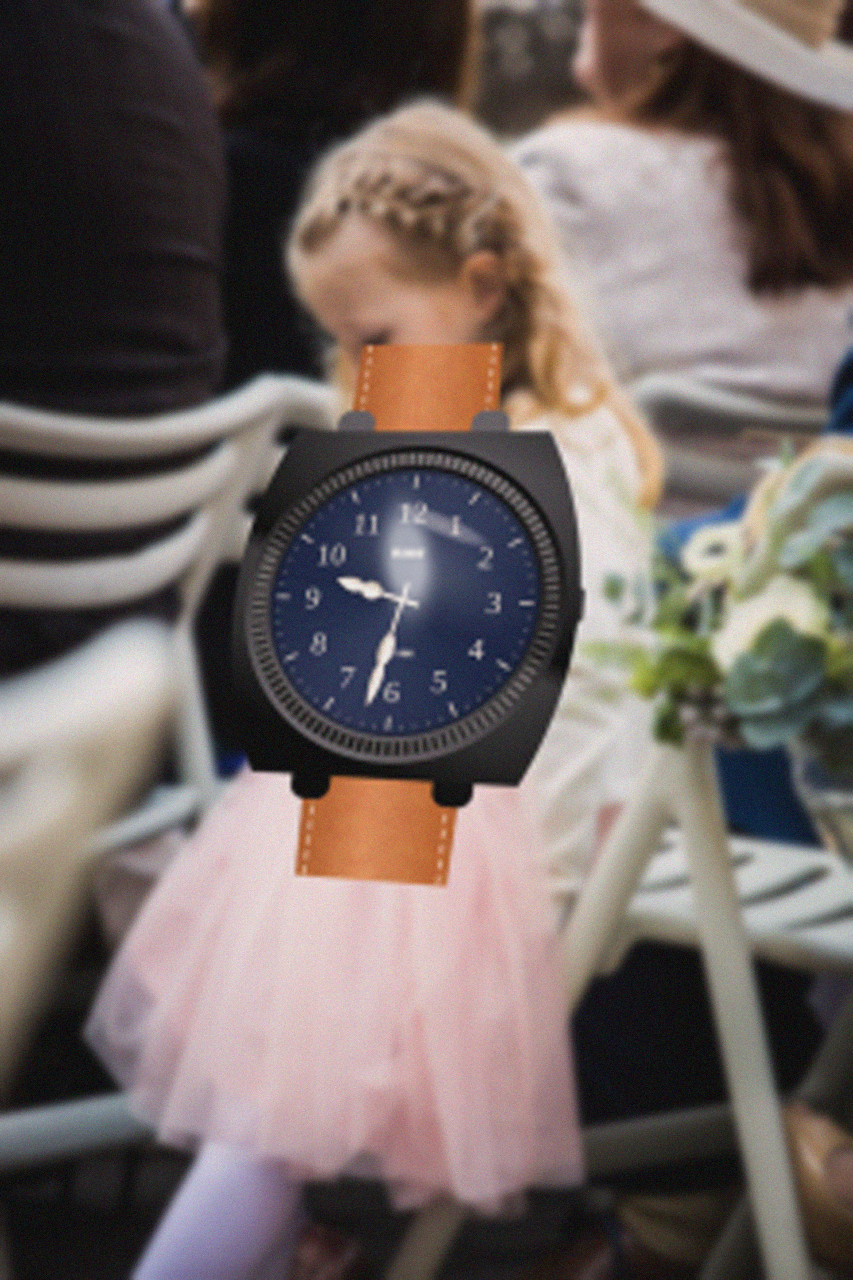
9:32
